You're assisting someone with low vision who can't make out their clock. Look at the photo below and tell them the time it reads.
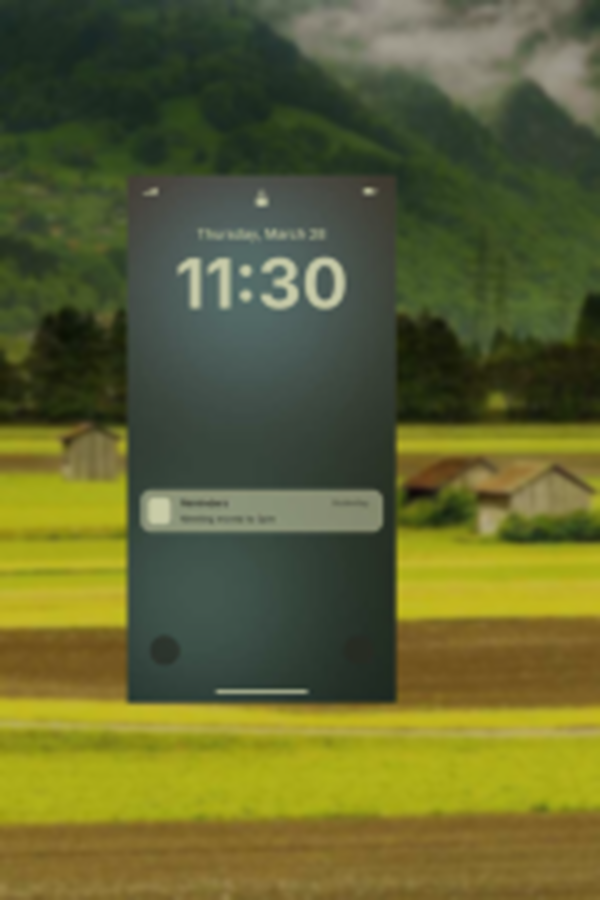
11:30
